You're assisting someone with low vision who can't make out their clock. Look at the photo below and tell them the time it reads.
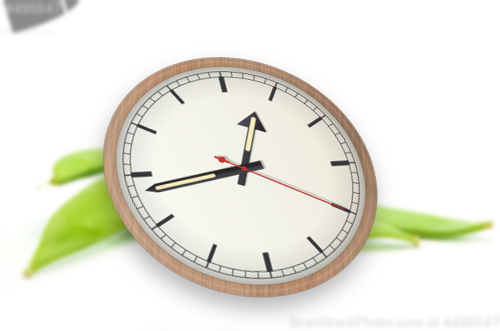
12:43:20
